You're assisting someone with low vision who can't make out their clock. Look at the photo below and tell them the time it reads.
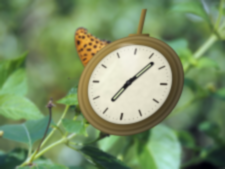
7:07
